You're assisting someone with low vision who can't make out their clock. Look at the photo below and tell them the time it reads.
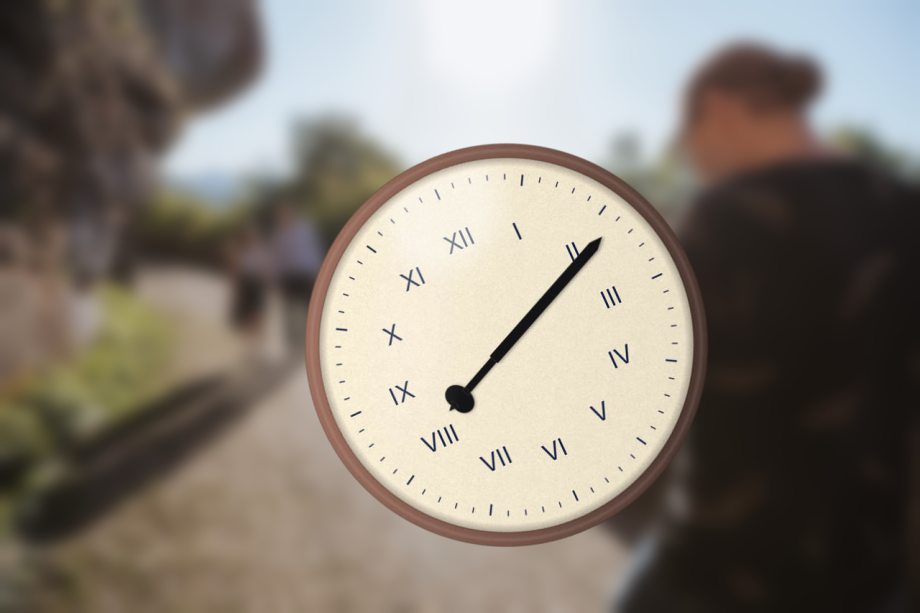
8:11
